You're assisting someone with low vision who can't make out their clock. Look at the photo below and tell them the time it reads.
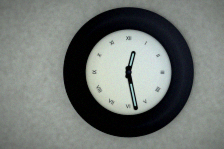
12:28
